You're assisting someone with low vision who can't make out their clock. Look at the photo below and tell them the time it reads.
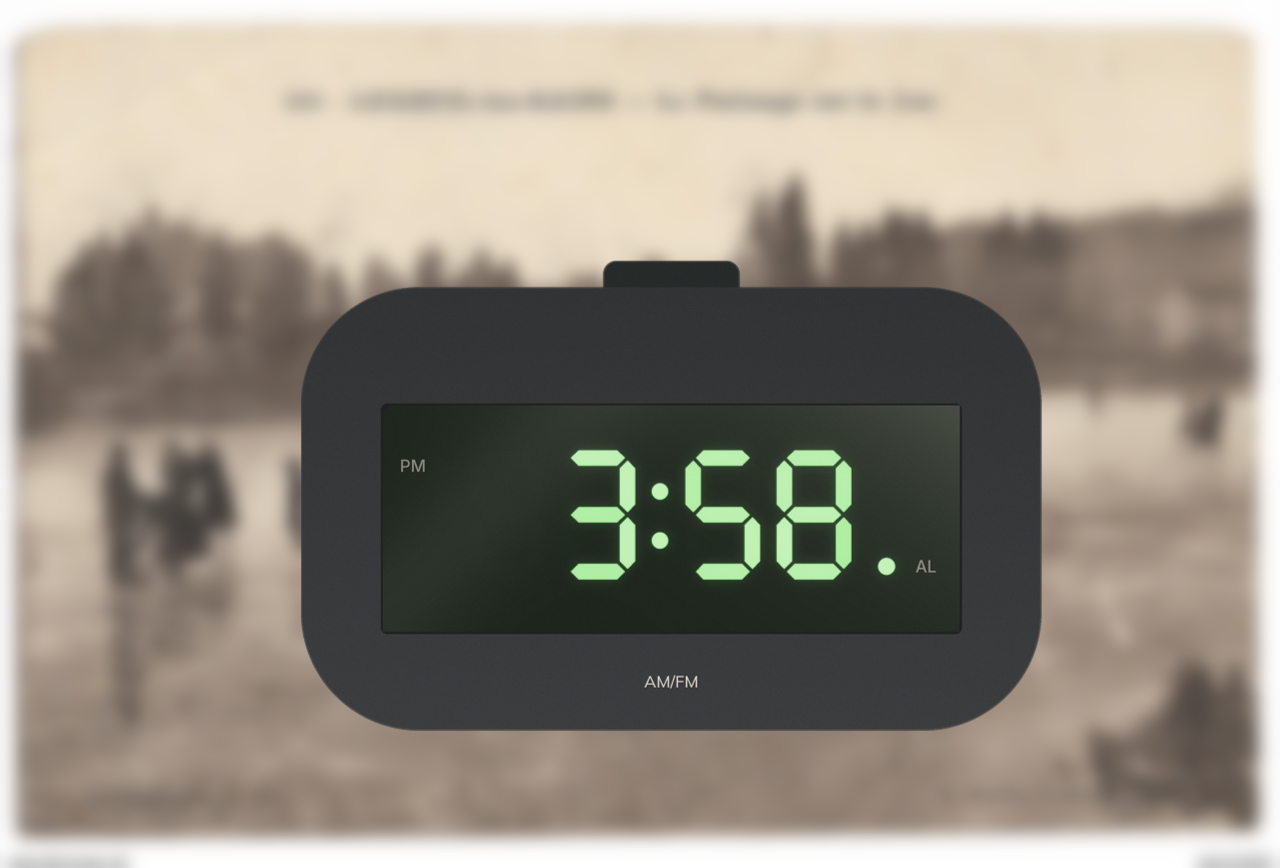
3:58
